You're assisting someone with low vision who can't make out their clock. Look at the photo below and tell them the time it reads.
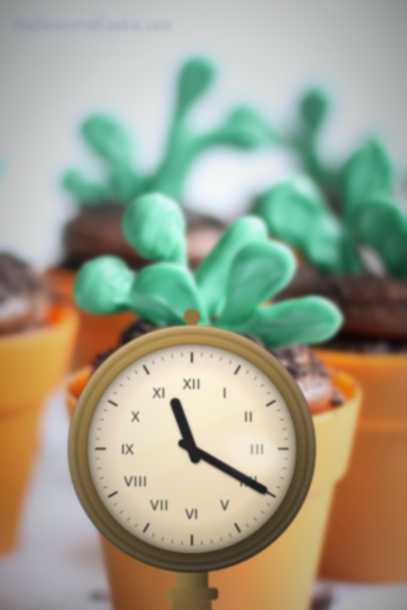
11:20
